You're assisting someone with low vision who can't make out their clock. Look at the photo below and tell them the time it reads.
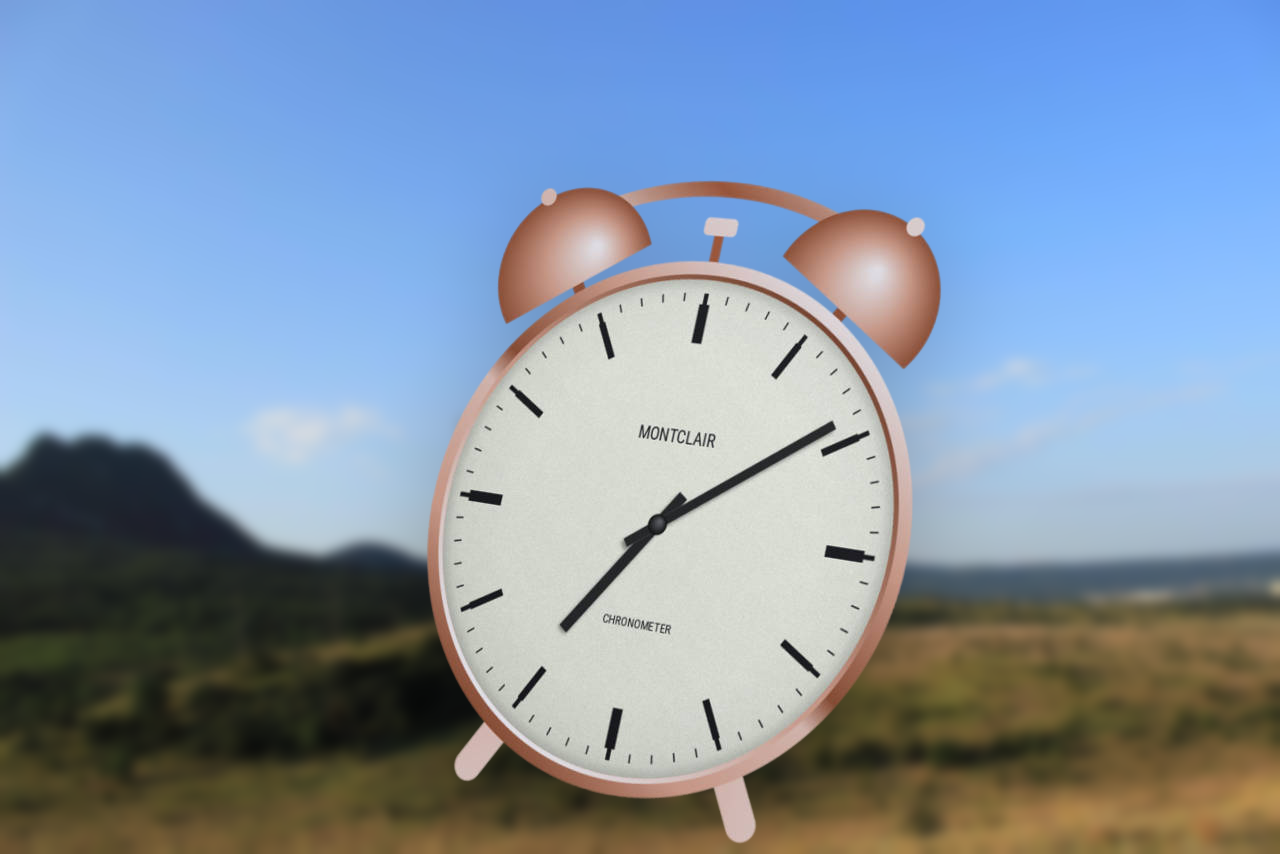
7:09
